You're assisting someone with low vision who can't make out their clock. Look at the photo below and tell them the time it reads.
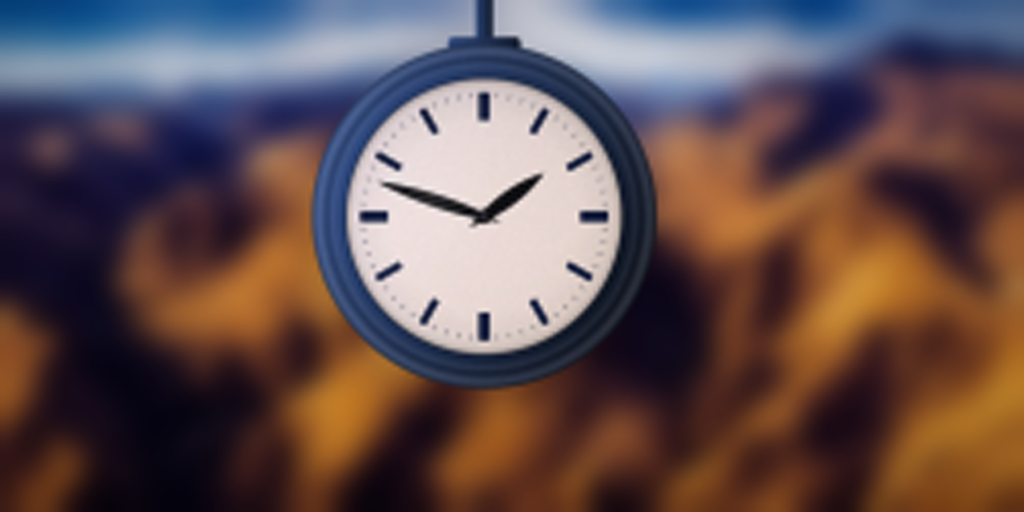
1:48
